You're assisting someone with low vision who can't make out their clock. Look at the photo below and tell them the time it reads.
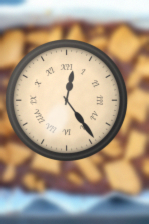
12:24
